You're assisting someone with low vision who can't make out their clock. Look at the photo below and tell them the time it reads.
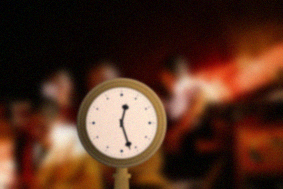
12:27
